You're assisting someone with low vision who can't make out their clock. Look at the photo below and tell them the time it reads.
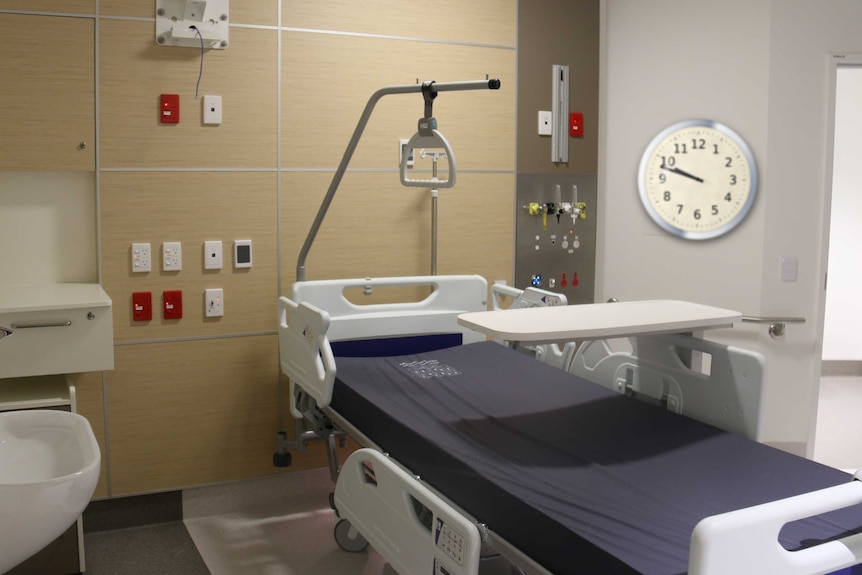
9:48
